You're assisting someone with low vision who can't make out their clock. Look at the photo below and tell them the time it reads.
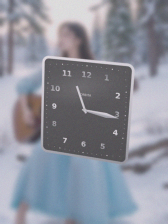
11:16
